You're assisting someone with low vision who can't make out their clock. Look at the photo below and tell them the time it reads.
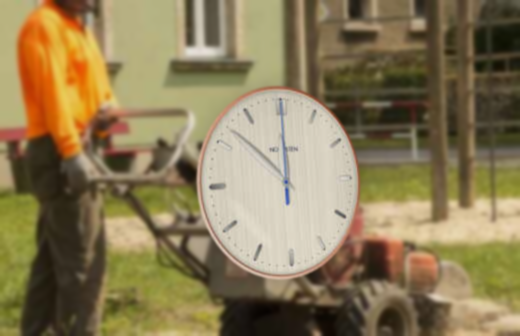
11:52:00
